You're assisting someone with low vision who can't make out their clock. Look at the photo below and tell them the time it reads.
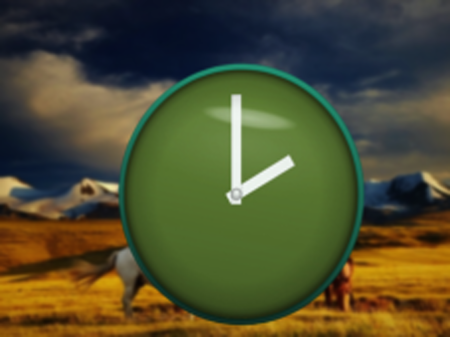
2:00
